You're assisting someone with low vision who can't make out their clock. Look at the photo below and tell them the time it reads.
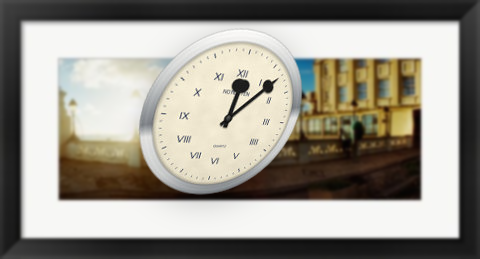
12:07
